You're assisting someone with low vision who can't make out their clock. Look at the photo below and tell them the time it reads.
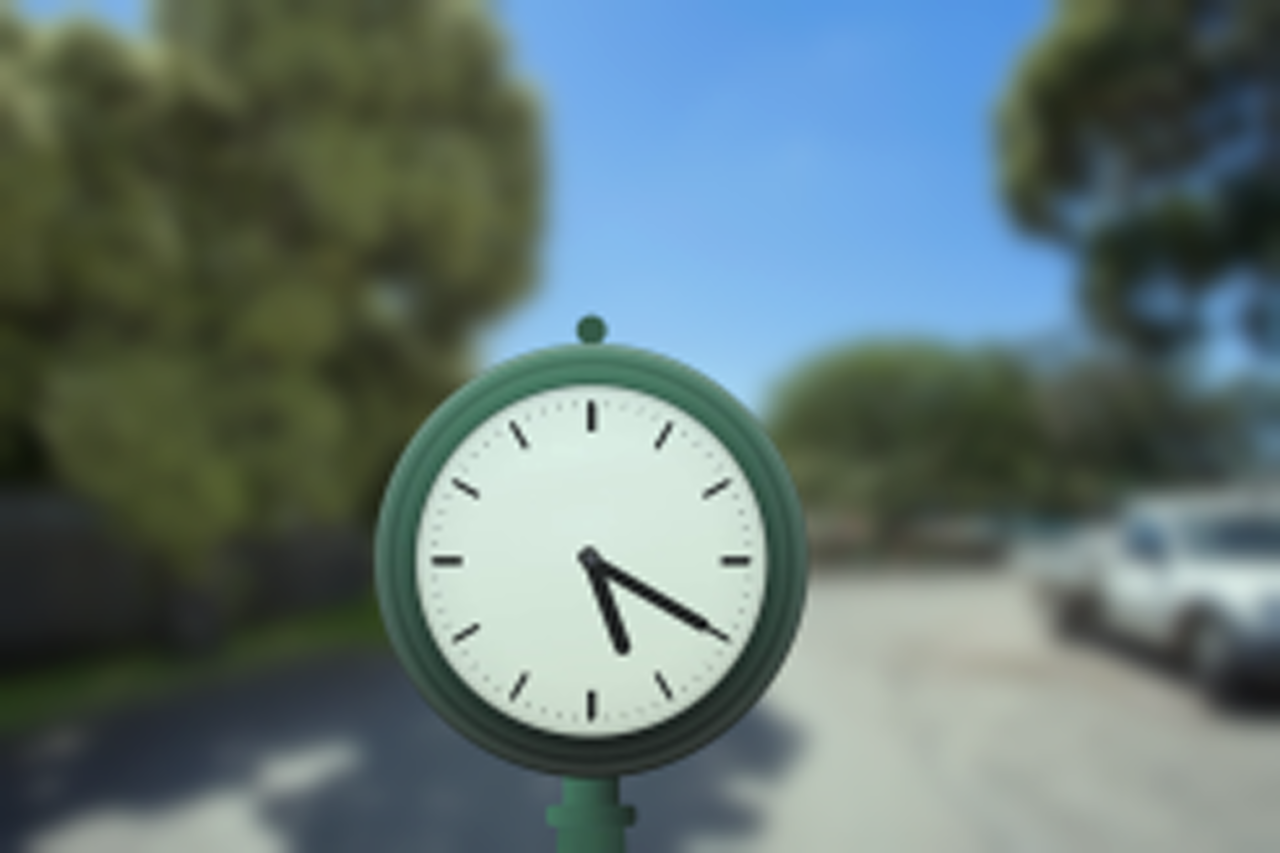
5:20
